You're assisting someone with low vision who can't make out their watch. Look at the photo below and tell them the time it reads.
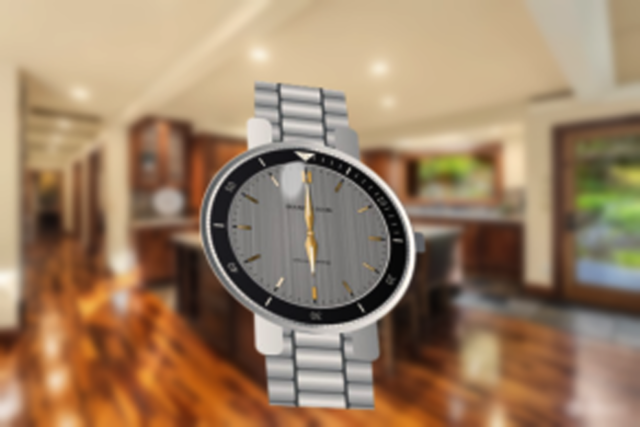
6:00
